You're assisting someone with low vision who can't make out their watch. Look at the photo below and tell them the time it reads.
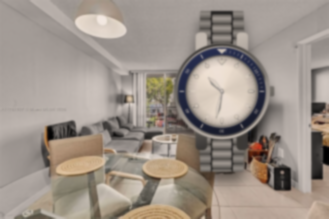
10:32
